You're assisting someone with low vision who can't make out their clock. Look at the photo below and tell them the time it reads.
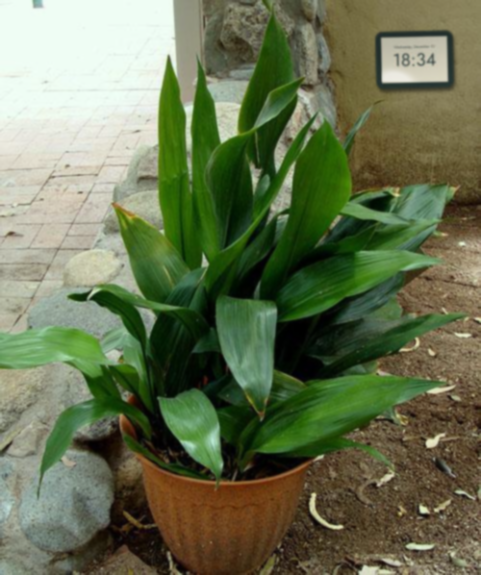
18:34
